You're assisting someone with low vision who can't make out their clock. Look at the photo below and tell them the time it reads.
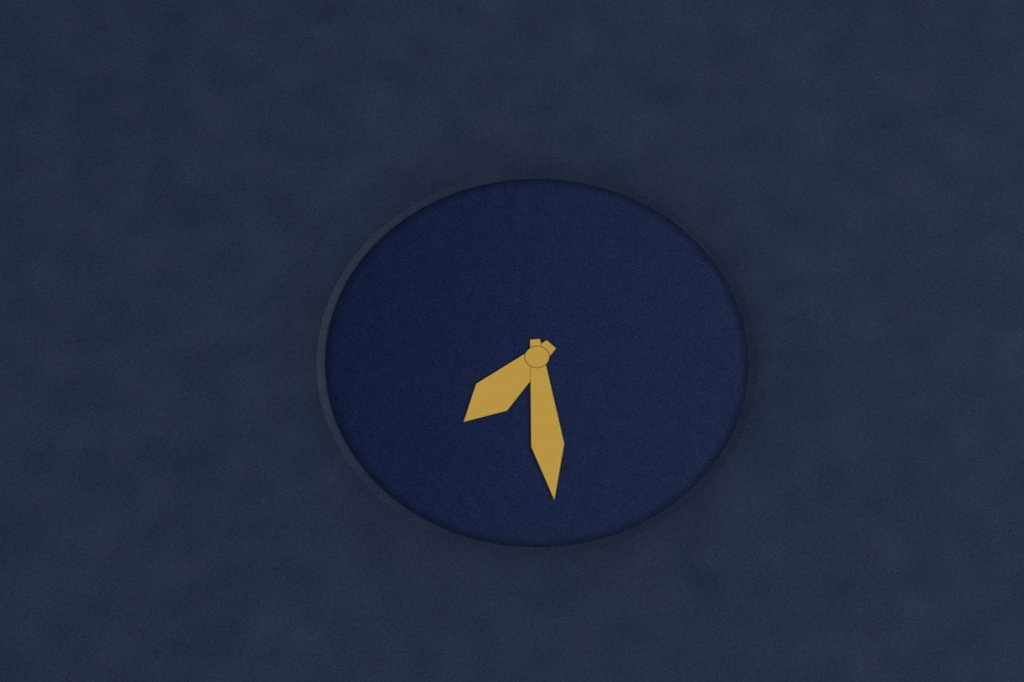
7:29
